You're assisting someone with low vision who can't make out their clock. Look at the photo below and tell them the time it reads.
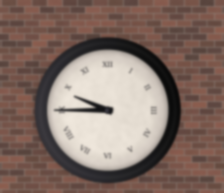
9:45
